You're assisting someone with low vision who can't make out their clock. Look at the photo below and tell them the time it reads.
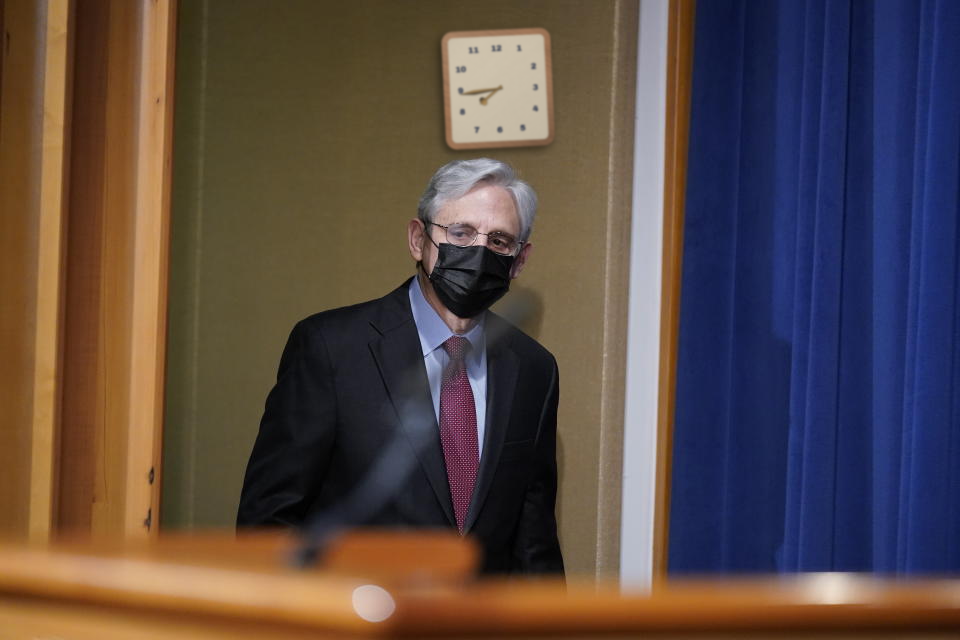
7:44
